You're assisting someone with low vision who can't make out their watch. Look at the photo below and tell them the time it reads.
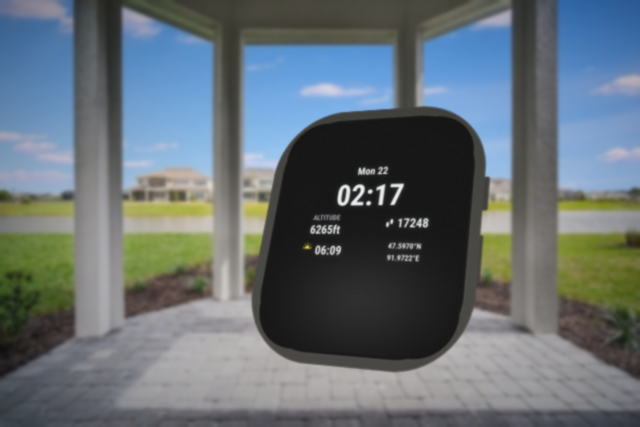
2:17
